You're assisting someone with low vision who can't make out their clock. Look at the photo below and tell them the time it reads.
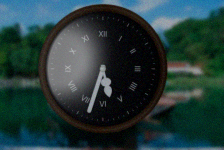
5:33
